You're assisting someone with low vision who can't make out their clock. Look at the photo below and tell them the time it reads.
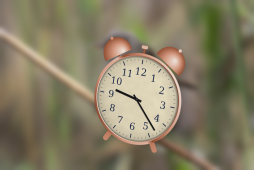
9:23
